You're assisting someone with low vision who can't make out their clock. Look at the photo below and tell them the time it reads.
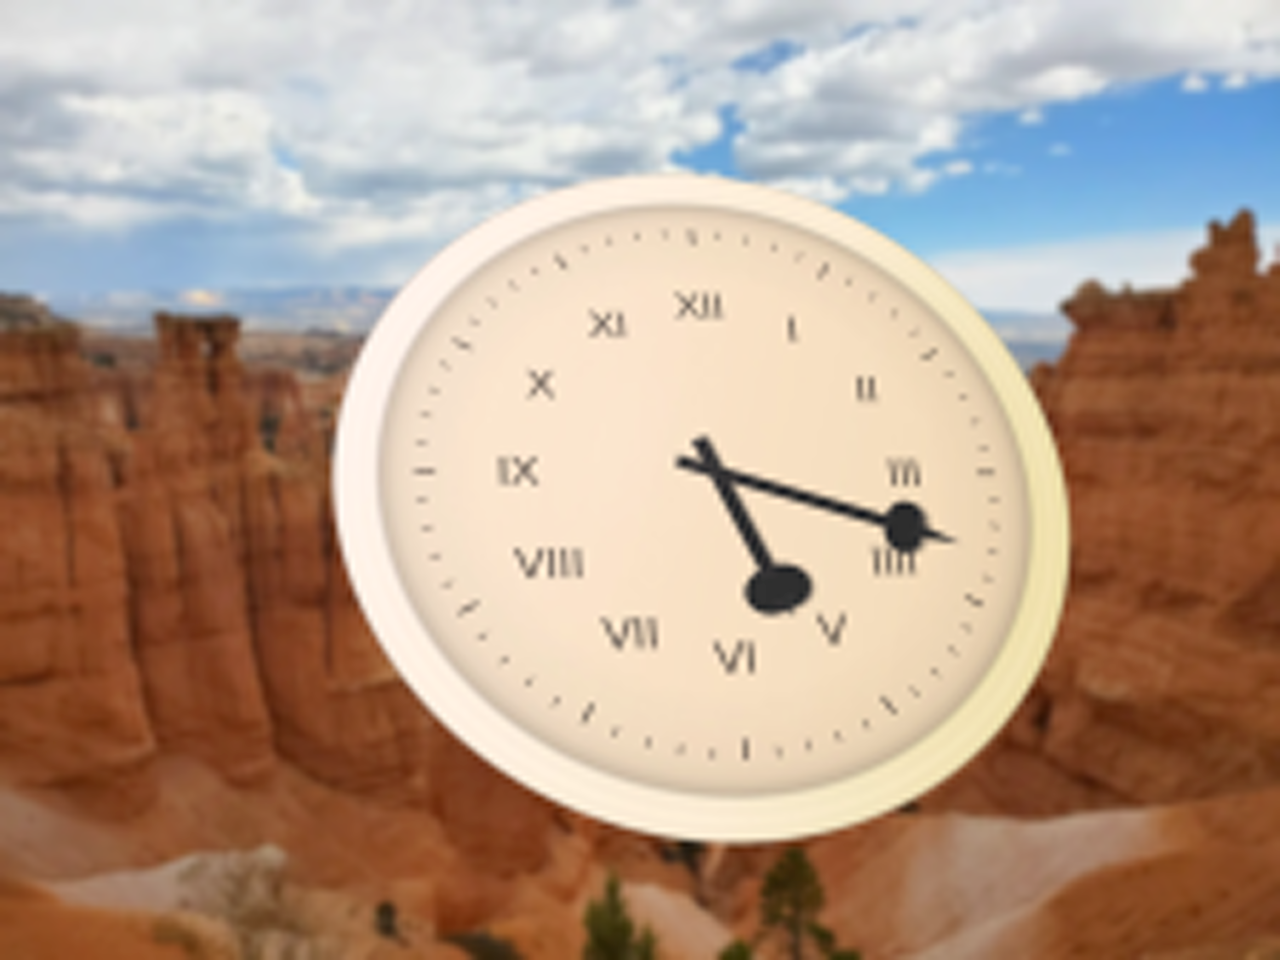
5:18
